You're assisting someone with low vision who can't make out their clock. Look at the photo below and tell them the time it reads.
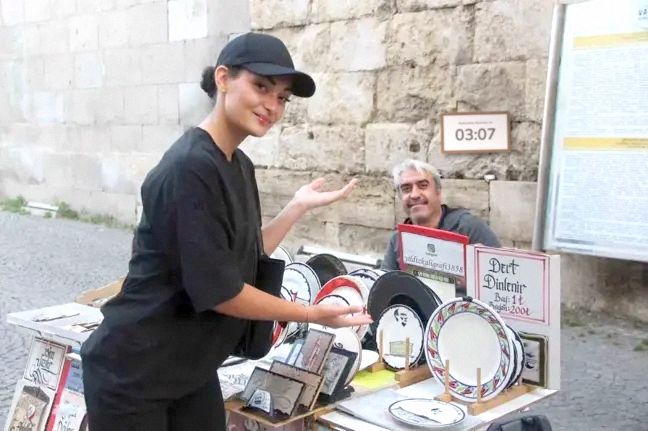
3:07
